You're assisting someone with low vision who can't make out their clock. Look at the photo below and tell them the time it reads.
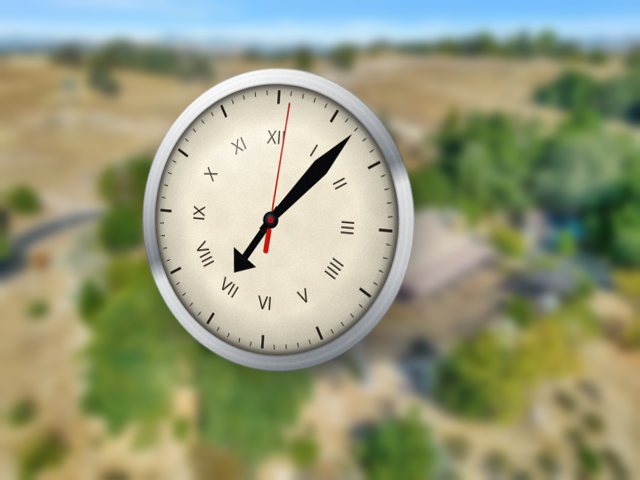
7:07:01
